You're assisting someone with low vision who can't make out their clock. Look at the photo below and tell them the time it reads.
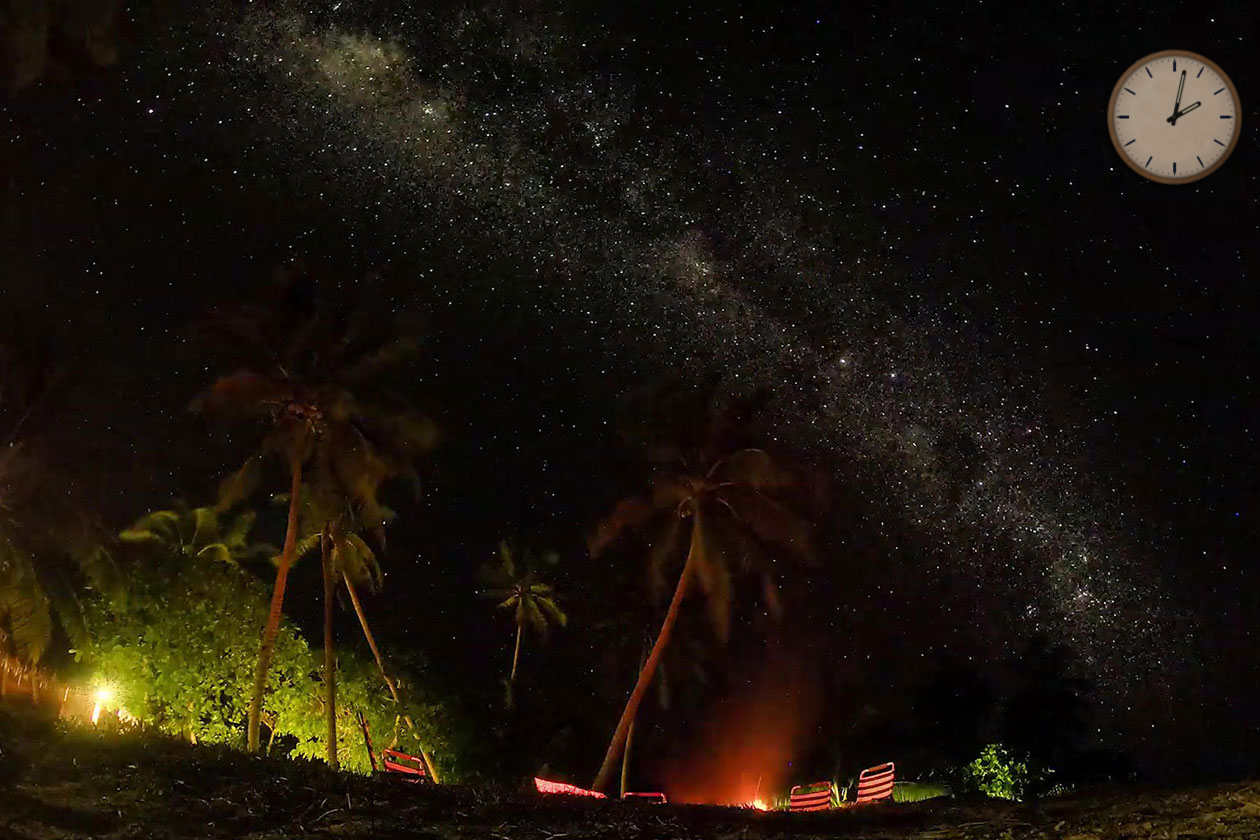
2:02
